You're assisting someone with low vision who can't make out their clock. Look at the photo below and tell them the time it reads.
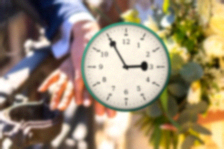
2:55
